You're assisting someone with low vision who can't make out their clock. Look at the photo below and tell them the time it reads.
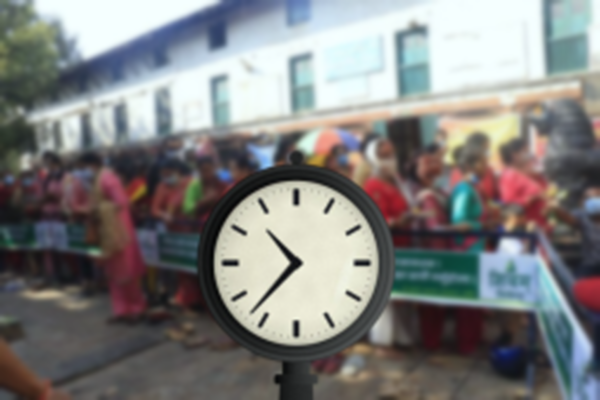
10:37
